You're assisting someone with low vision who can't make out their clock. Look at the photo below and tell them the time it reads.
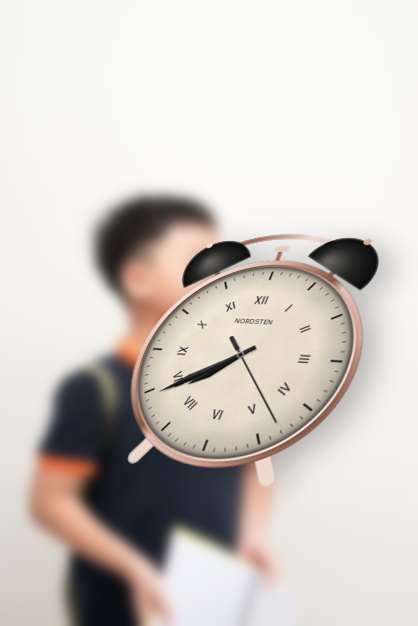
7:39:23
